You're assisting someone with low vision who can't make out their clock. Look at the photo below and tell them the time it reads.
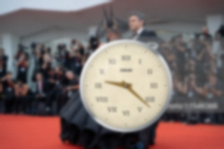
9:22
